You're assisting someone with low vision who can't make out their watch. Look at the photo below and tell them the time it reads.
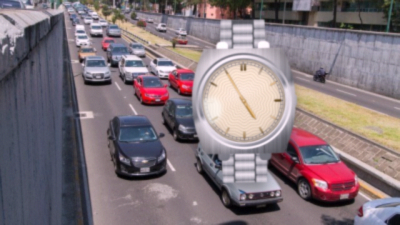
4:55
